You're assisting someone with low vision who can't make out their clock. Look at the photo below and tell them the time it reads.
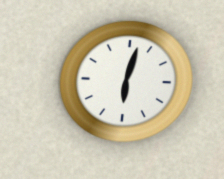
6:02
